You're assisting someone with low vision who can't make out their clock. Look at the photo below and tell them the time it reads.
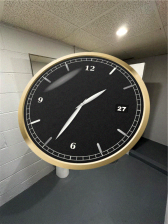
1:34
